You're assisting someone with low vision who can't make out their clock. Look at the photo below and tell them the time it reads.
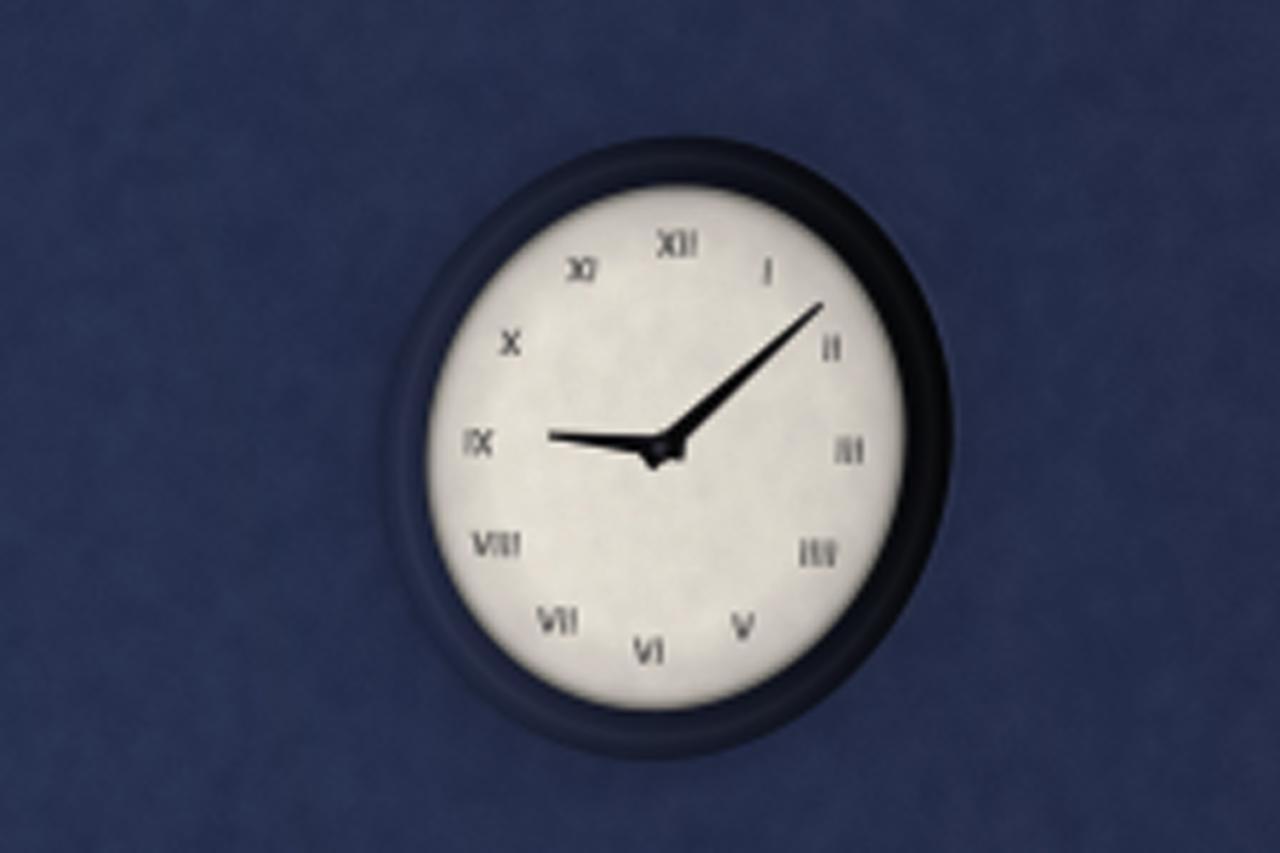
9:08
